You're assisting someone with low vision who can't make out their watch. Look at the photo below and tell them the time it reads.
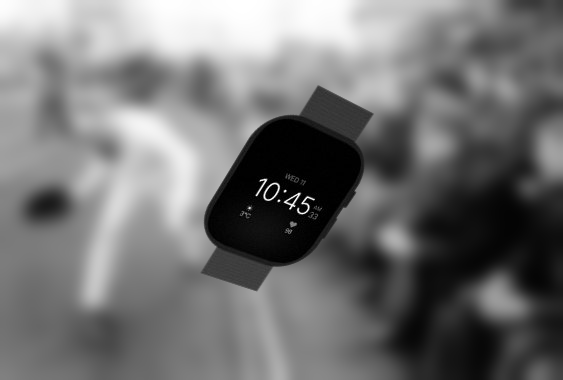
10:45:33
